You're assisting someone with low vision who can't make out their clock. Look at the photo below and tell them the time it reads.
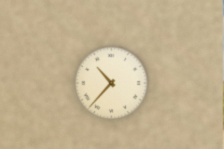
10:37
